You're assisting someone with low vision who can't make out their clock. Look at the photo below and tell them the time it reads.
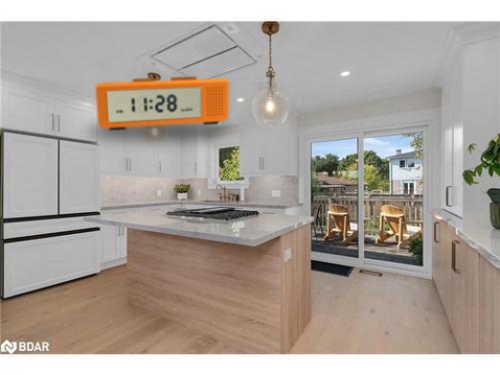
11:28
